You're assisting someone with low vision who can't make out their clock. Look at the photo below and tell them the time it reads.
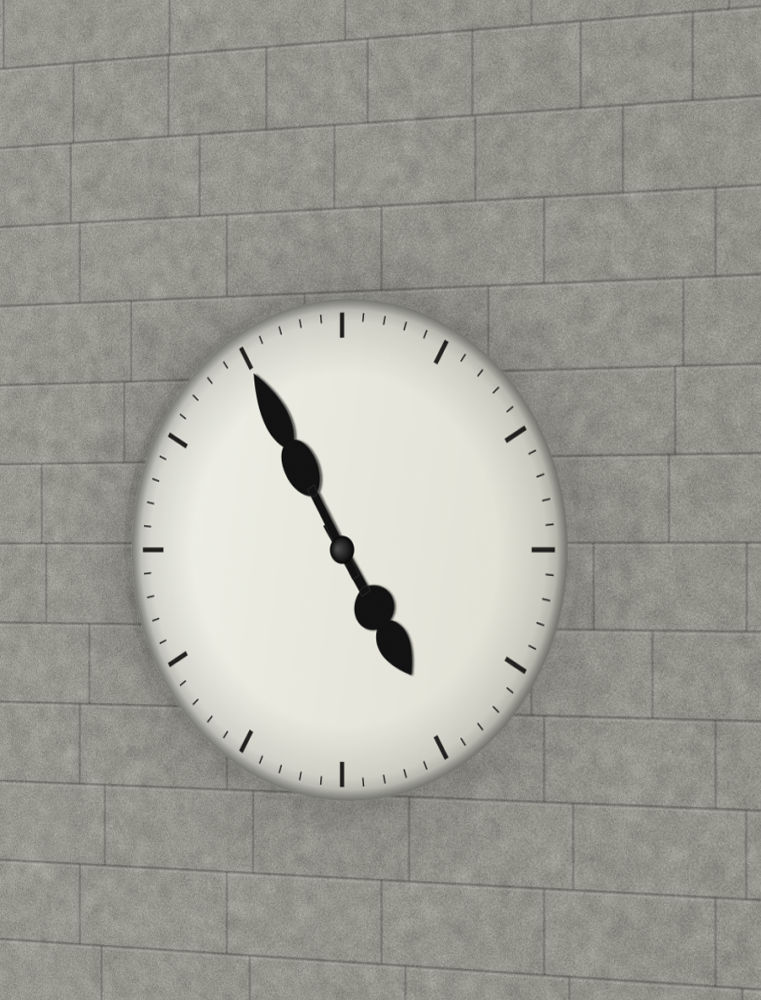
4:55
